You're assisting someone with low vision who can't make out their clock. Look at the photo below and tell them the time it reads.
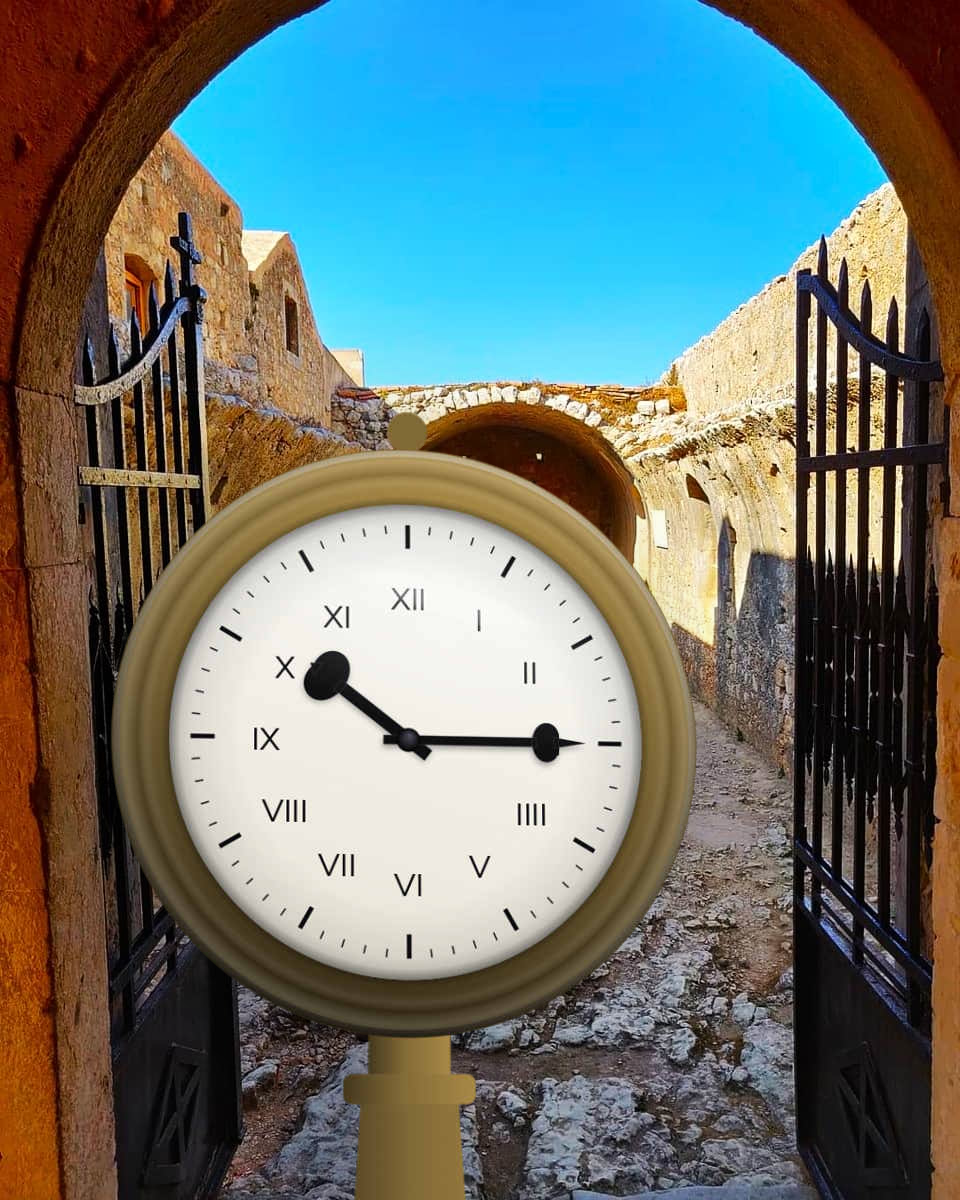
10:15
